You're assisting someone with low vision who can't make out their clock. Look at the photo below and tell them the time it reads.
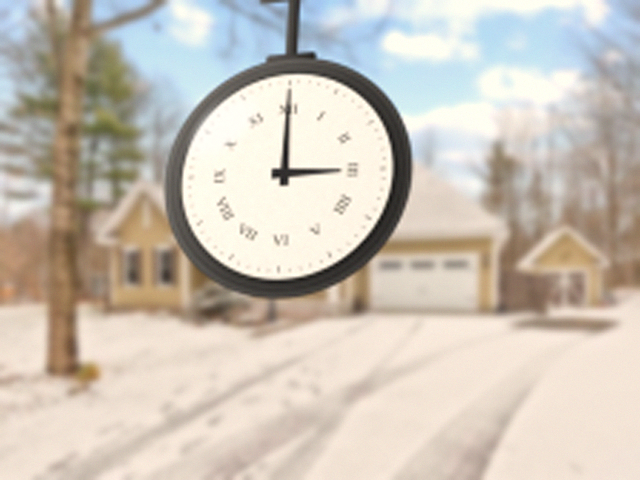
3:00
